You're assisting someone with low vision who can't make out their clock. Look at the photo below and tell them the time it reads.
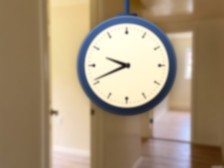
9:41
